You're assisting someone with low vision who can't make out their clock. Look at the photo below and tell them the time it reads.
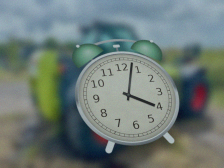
4:03
